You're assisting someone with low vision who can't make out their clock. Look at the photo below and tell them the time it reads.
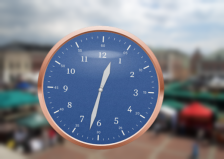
12:32
